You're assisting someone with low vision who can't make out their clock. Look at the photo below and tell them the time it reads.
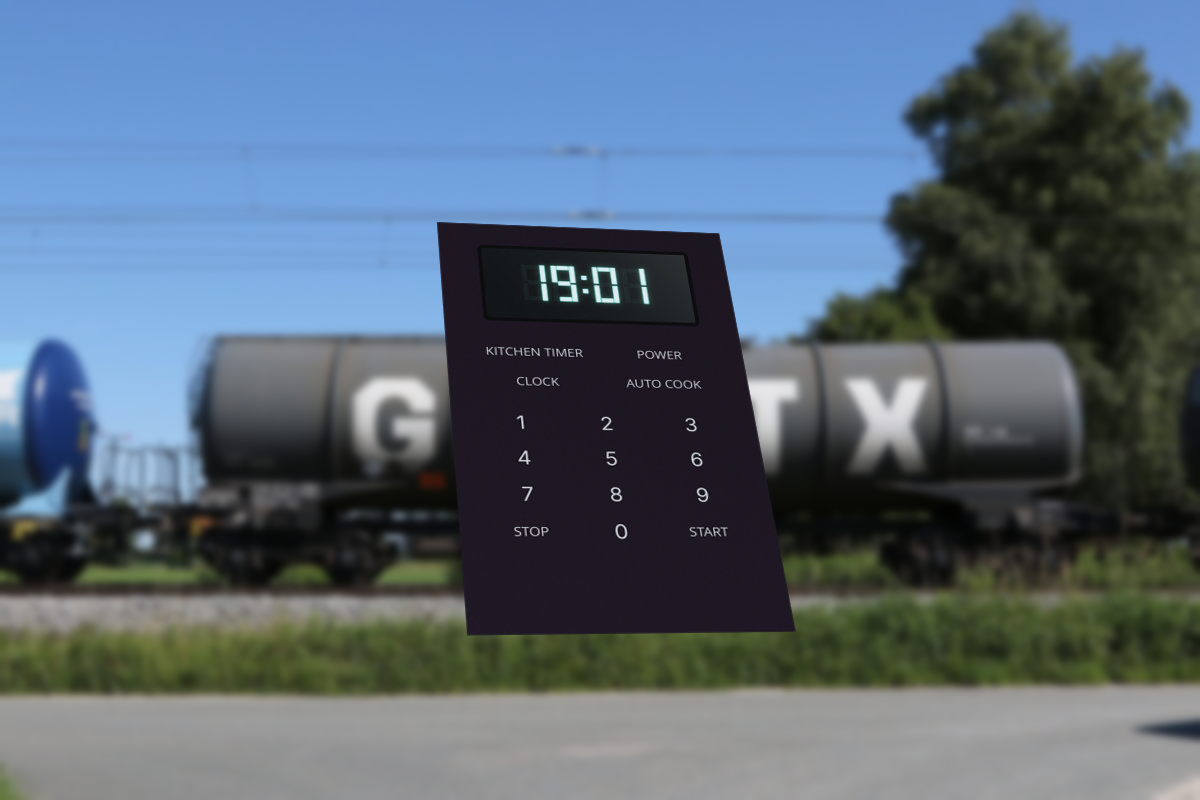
19:01
